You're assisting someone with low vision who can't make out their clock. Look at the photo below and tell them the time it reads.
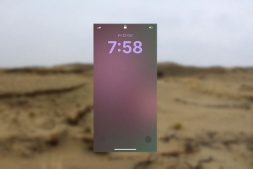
7:58
